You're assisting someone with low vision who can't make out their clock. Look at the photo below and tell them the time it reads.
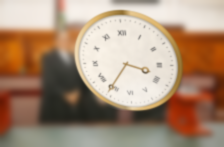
3:36
